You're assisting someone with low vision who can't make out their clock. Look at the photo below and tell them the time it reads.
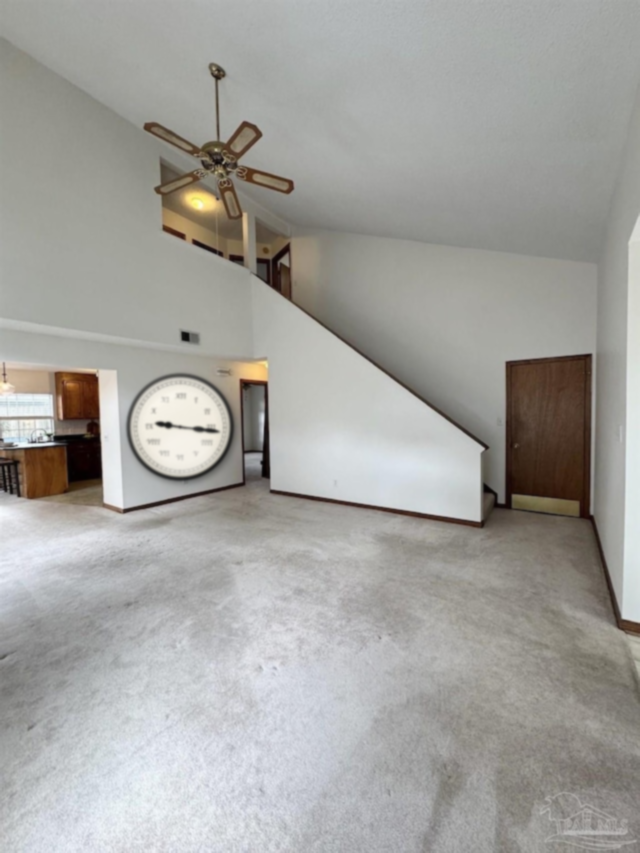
9:16
